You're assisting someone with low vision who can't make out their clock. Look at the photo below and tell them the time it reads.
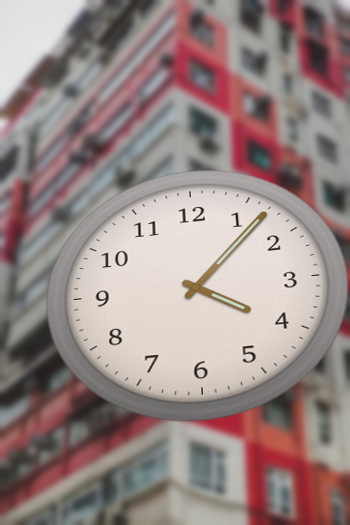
4:07
